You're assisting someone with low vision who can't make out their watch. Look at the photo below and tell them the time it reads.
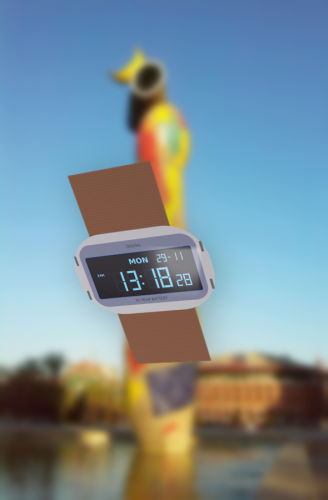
13:18:28
